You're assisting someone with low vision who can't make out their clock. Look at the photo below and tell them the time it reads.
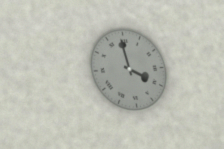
3:59
